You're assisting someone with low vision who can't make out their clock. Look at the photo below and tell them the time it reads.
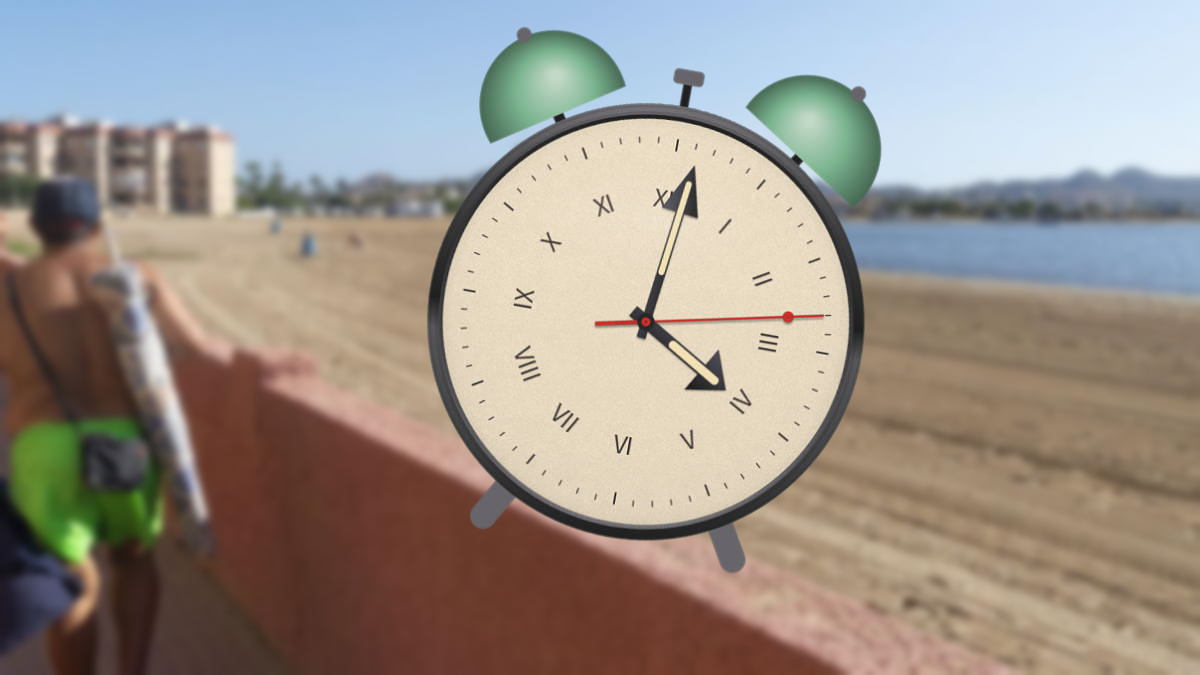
4:01:13
